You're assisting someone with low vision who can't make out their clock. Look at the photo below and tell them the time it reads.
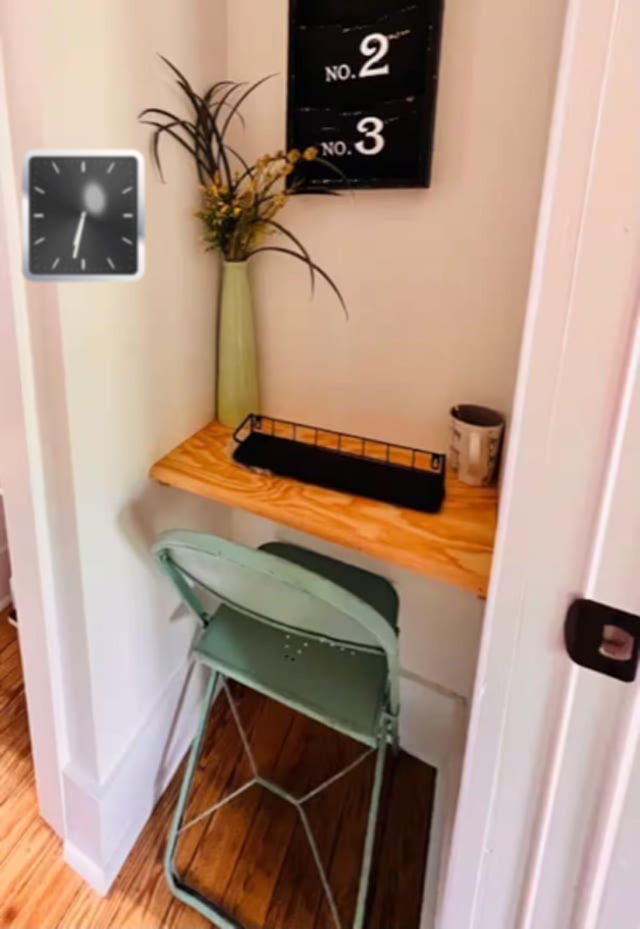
6:32
